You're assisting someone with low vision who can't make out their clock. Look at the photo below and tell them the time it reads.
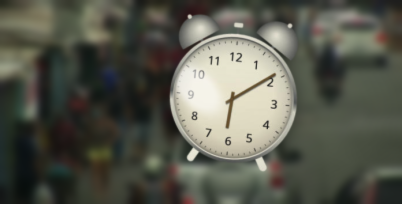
6:09
